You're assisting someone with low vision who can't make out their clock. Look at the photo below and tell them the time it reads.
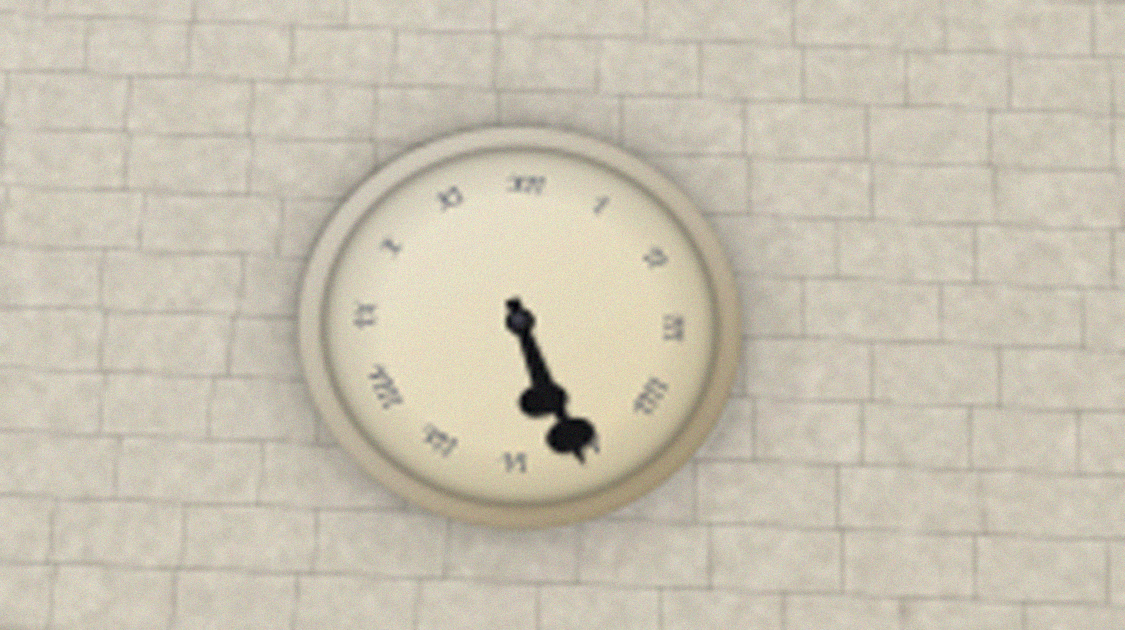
5:26
